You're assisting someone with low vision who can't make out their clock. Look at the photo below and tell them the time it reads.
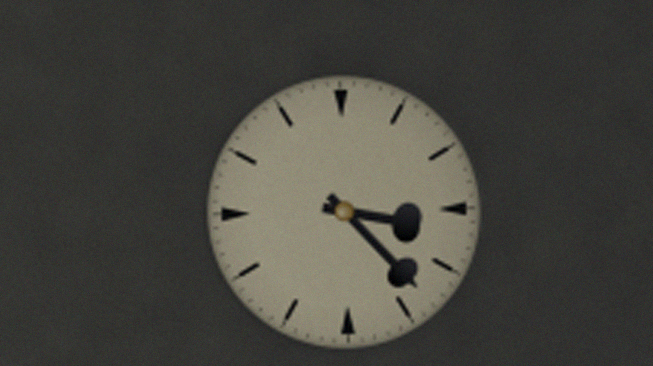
3:23
